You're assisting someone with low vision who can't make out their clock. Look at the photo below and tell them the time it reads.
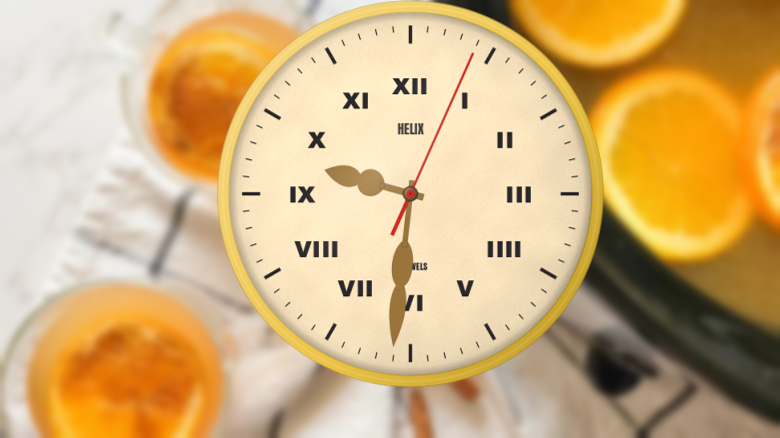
9:31:04
